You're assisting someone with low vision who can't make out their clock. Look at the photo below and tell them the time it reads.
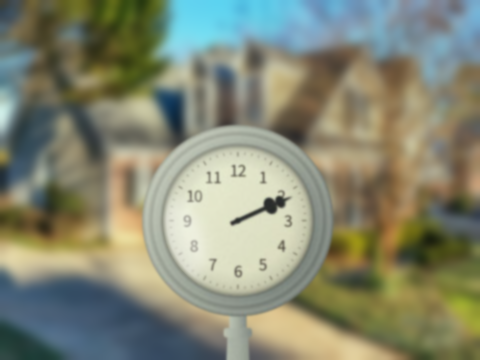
2:11
